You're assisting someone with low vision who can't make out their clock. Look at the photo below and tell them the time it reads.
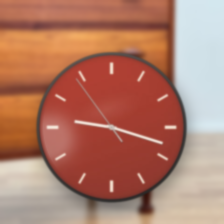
9:17:54
